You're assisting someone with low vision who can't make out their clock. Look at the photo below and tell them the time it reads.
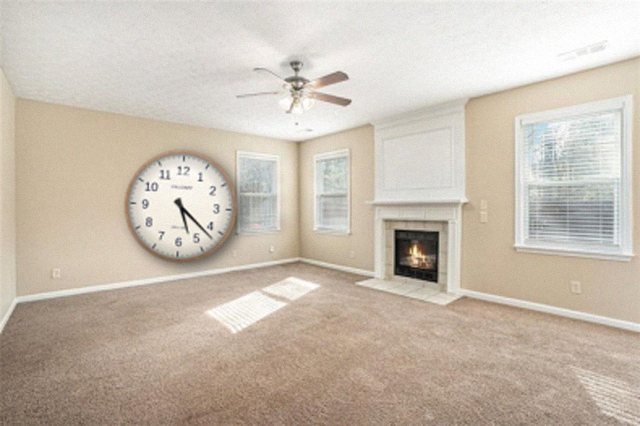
5:22
